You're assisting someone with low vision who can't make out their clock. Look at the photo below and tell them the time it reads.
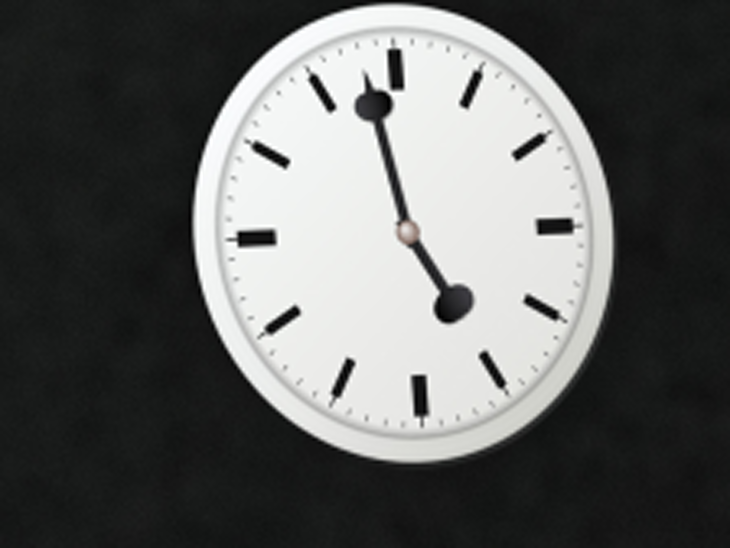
4:58
